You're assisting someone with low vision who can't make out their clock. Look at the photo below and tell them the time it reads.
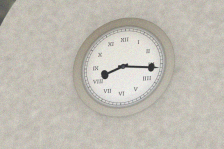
8:16
